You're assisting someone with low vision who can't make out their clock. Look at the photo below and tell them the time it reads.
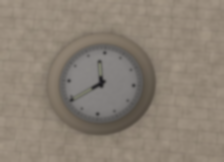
11:39
